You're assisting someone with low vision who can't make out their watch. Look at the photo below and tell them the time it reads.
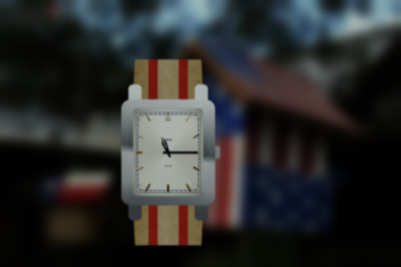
11:15
